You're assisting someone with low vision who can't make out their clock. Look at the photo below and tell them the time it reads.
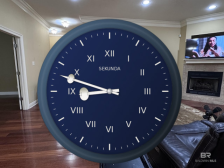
8:48
